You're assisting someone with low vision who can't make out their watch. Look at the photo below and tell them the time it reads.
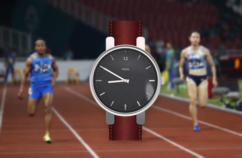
8:50
